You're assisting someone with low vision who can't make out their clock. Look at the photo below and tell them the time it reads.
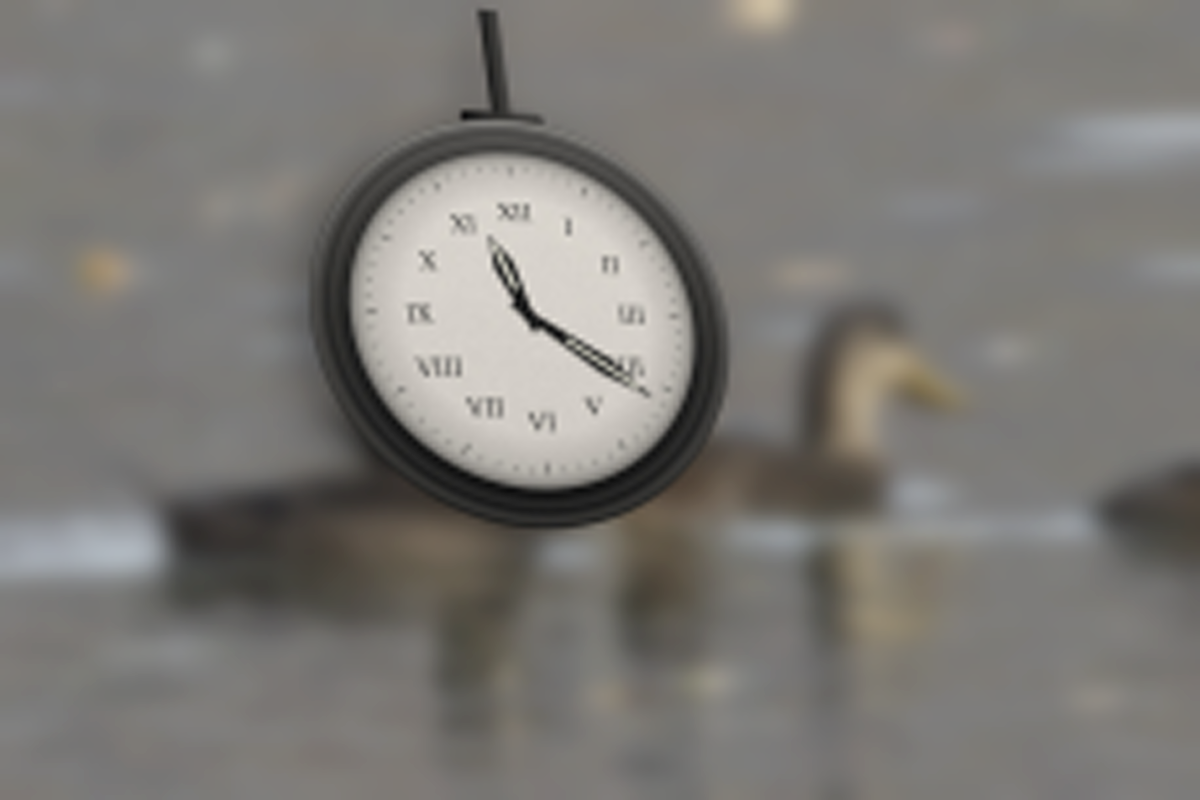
11:21
